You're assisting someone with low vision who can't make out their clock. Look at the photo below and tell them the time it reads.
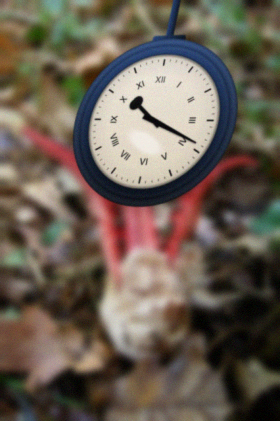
10:19
